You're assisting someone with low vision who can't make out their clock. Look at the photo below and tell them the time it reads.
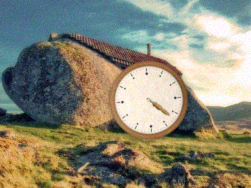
4:22
